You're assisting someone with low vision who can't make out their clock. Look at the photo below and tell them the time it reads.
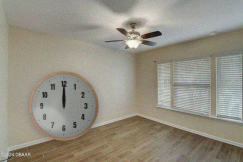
12:00
